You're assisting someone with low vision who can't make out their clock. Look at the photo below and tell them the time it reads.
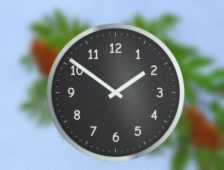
1:51
